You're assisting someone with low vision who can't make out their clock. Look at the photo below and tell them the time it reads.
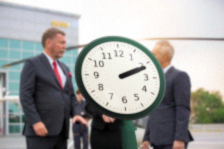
2:11
